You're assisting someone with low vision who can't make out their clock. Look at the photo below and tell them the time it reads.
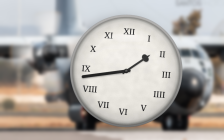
1:43
